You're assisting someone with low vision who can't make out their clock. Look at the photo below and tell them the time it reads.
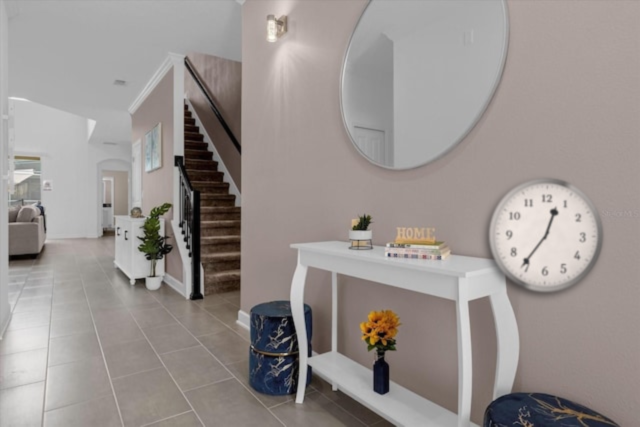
12:36
